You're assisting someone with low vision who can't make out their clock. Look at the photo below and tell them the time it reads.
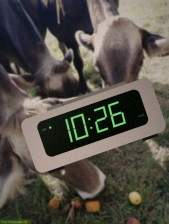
10:26
